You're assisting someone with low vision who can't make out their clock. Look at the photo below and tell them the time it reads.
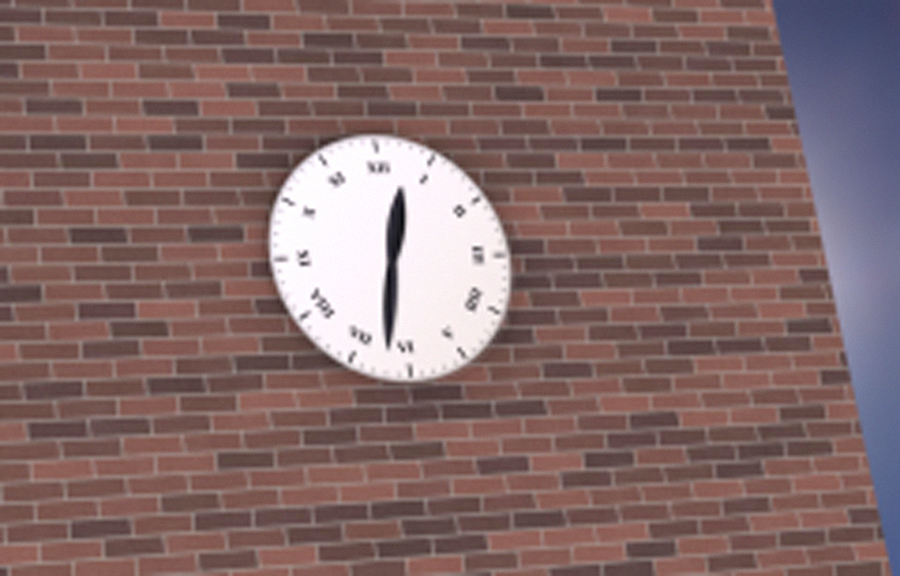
12:32
